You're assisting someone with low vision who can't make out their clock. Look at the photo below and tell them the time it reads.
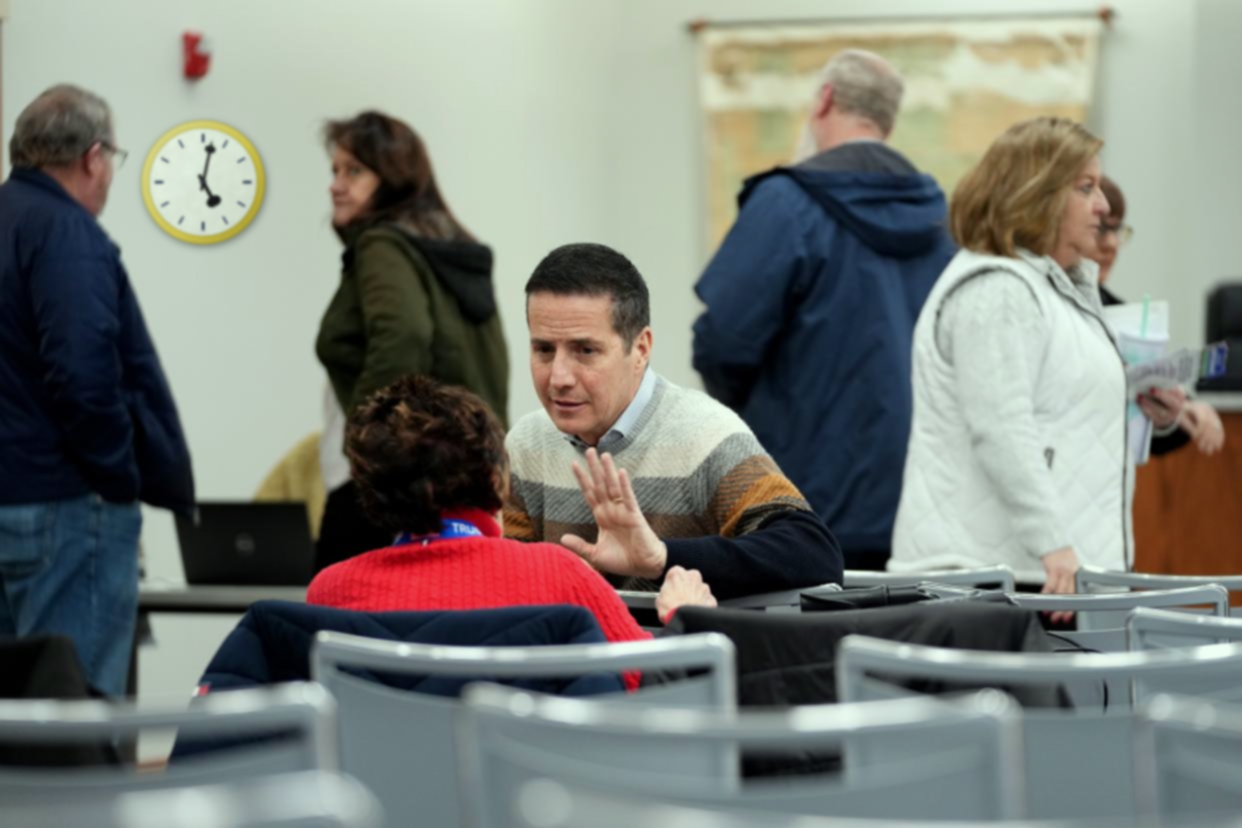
5:02
